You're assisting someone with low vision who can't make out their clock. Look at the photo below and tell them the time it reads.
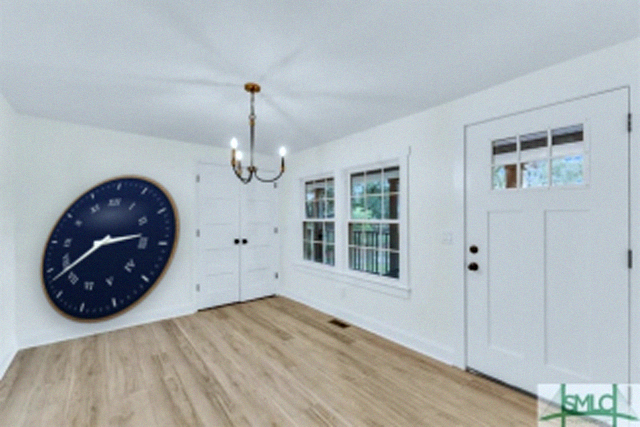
2:38
